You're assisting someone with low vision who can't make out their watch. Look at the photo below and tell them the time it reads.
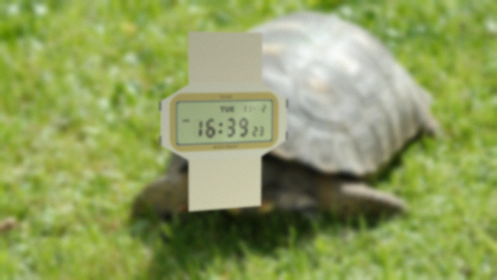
16:39
